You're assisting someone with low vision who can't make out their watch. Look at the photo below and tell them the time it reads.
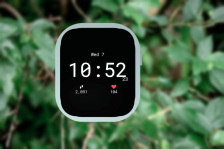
10:52
